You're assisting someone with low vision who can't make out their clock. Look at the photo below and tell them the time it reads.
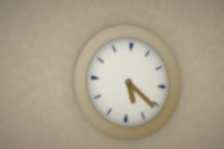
5:21
